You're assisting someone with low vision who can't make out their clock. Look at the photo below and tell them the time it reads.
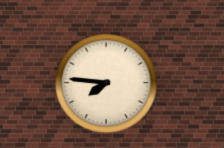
7:46
